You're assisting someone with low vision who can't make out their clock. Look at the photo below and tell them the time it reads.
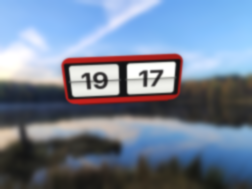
19:17
